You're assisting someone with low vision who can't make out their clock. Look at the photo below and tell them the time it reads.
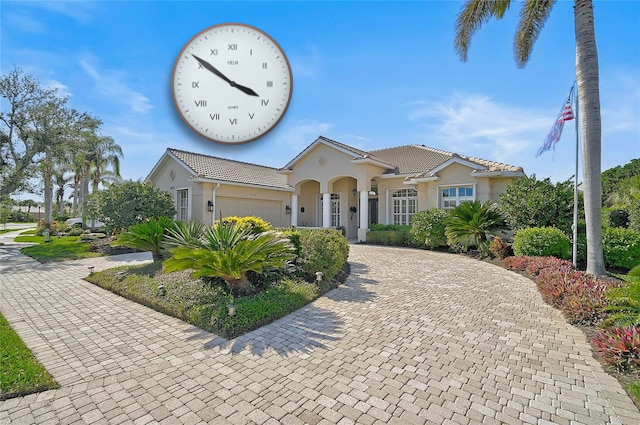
3:51
